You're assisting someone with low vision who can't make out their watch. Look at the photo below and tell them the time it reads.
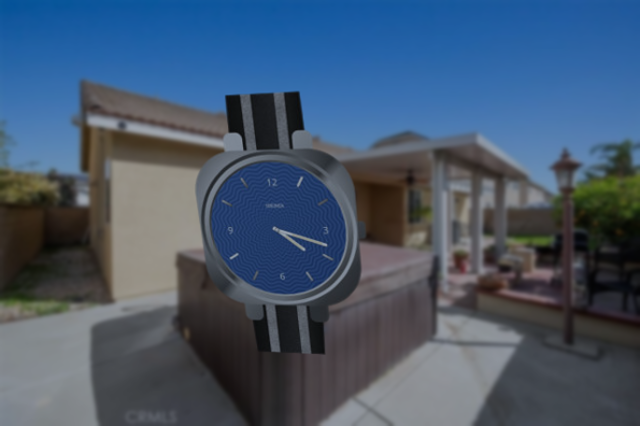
4:18
